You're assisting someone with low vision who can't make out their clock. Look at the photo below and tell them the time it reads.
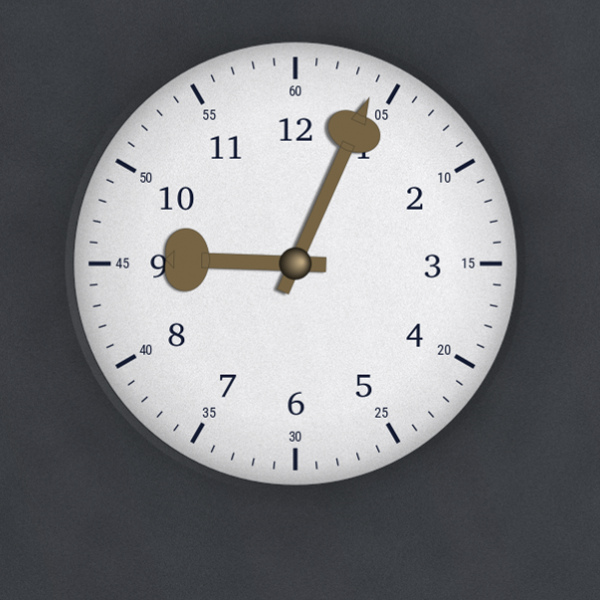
9:04
